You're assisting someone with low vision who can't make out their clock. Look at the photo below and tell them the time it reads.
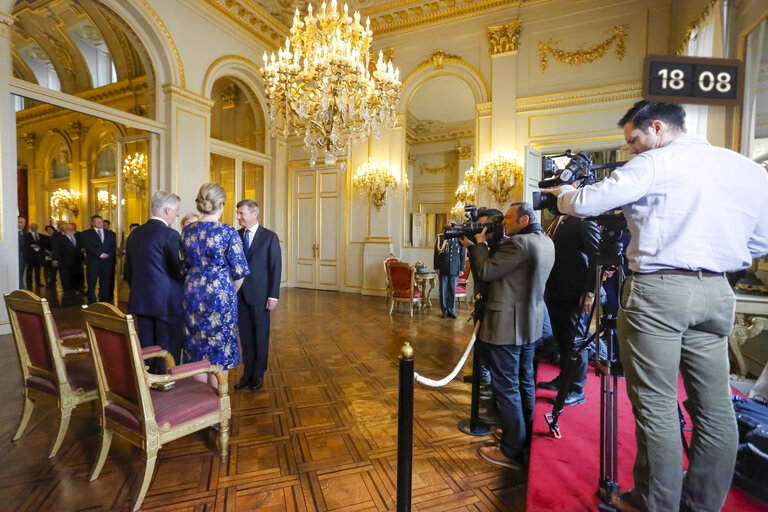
18:08
